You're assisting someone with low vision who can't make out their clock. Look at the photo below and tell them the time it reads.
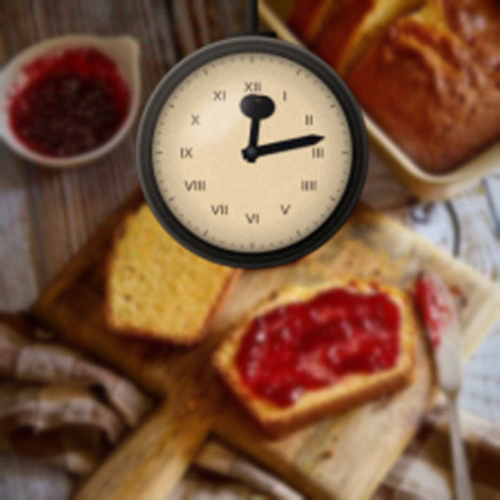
12:13
